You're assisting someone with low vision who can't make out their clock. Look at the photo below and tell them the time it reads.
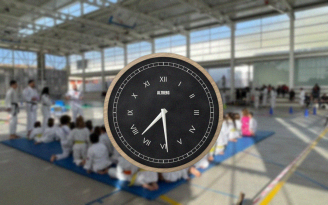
7:29
